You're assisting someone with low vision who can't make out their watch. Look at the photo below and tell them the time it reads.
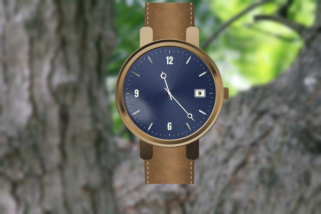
11:23
